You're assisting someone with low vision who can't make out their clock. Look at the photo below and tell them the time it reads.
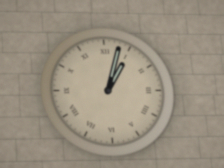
1:03
